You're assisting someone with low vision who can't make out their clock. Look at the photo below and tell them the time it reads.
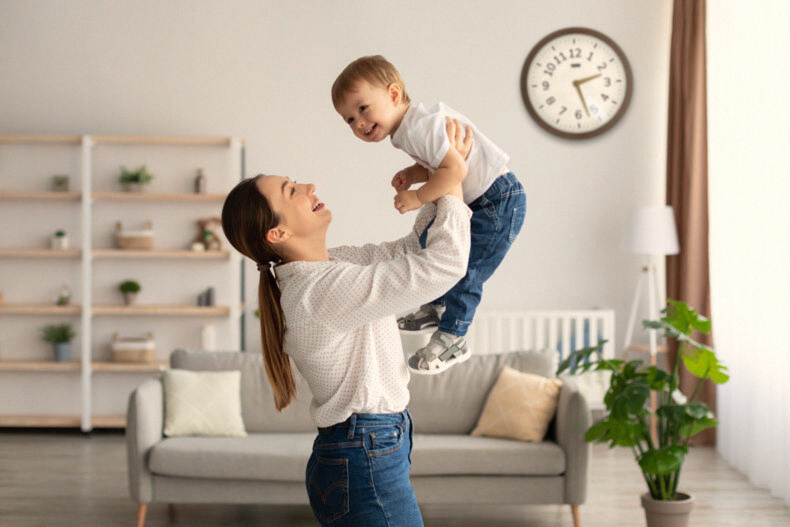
2:27
